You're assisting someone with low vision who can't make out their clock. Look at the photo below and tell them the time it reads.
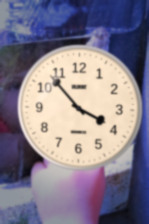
3:53
